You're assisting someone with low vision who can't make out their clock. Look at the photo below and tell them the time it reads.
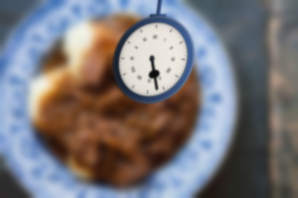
5:27
